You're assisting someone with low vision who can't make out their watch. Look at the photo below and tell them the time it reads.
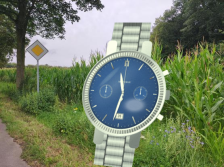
11:32
